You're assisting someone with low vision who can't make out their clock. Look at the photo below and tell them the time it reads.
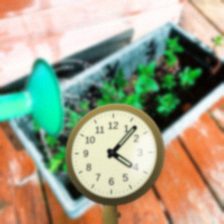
4:07
